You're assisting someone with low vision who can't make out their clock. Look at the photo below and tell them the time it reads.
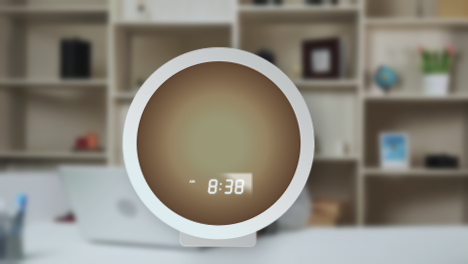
8:38
